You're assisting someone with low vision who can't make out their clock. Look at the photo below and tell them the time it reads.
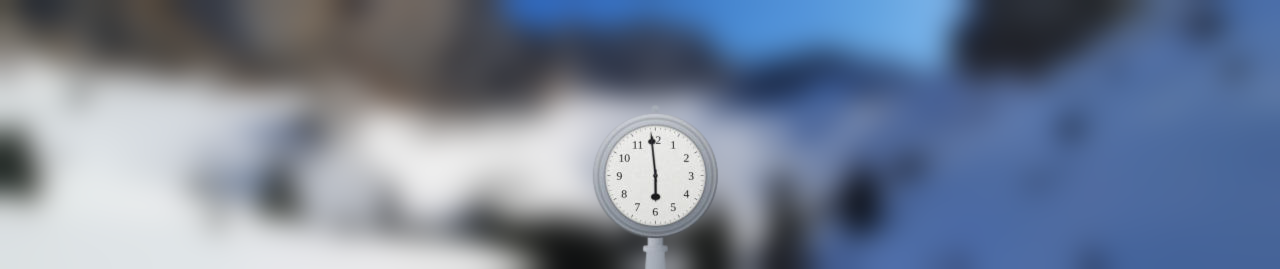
5:59
